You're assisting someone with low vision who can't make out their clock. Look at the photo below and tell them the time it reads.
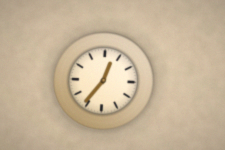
12:36
